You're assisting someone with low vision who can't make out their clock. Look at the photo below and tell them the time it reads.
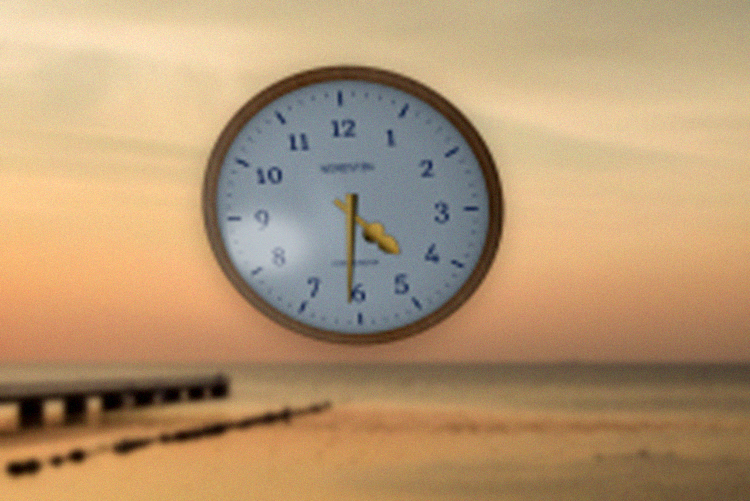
4:31
